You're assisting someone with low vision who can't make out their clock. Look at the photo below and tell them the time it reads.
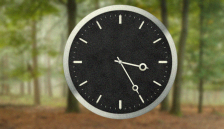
3:25
